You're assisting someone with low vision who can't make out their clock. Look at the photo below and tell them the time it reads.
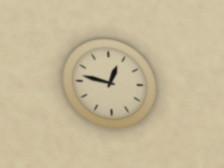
12:47
